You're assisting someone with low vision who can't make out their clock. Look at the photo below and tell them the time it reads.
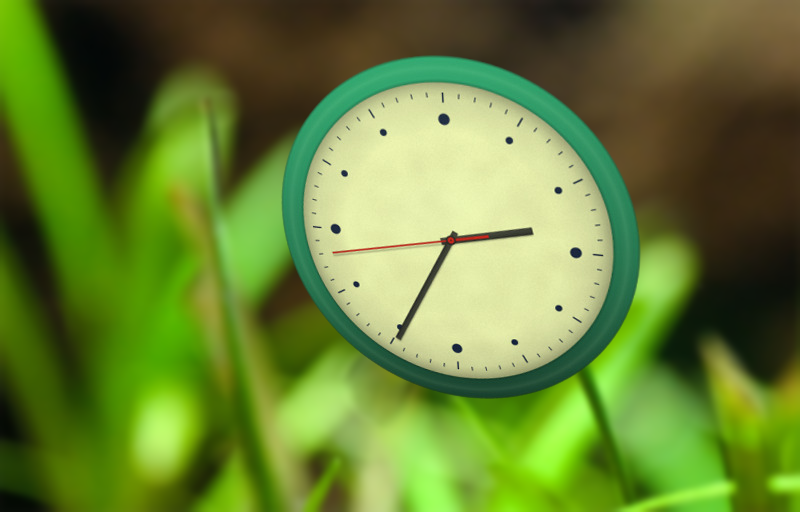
2:34:43
